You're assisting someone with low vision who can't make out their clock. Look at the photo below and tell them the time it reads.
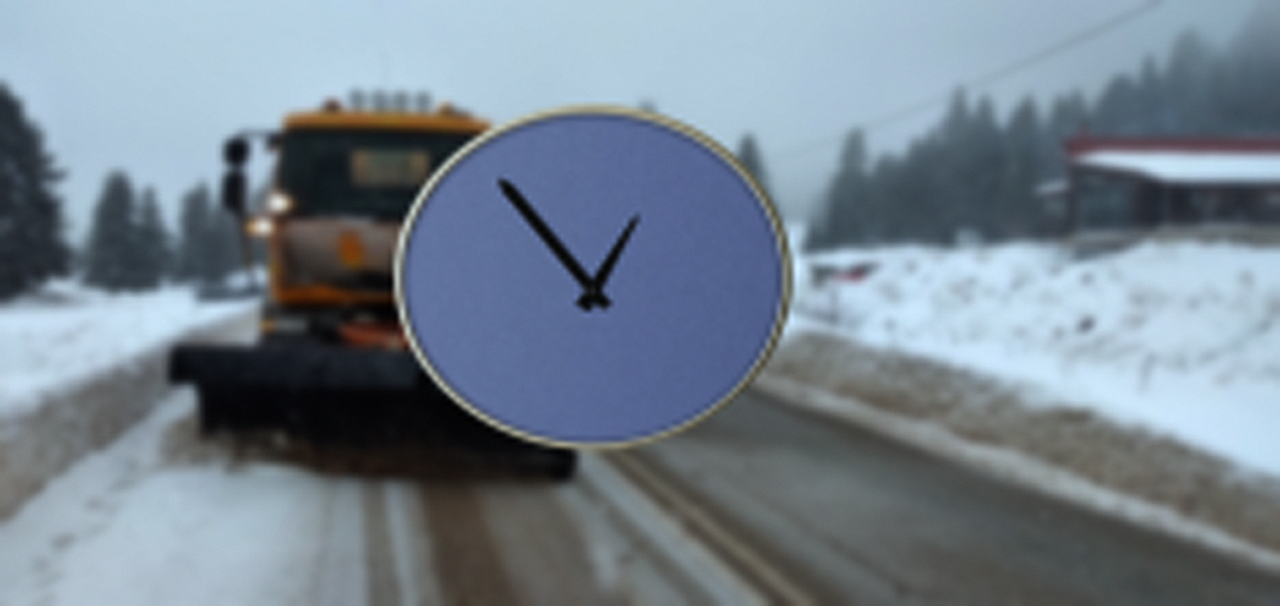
12:54
